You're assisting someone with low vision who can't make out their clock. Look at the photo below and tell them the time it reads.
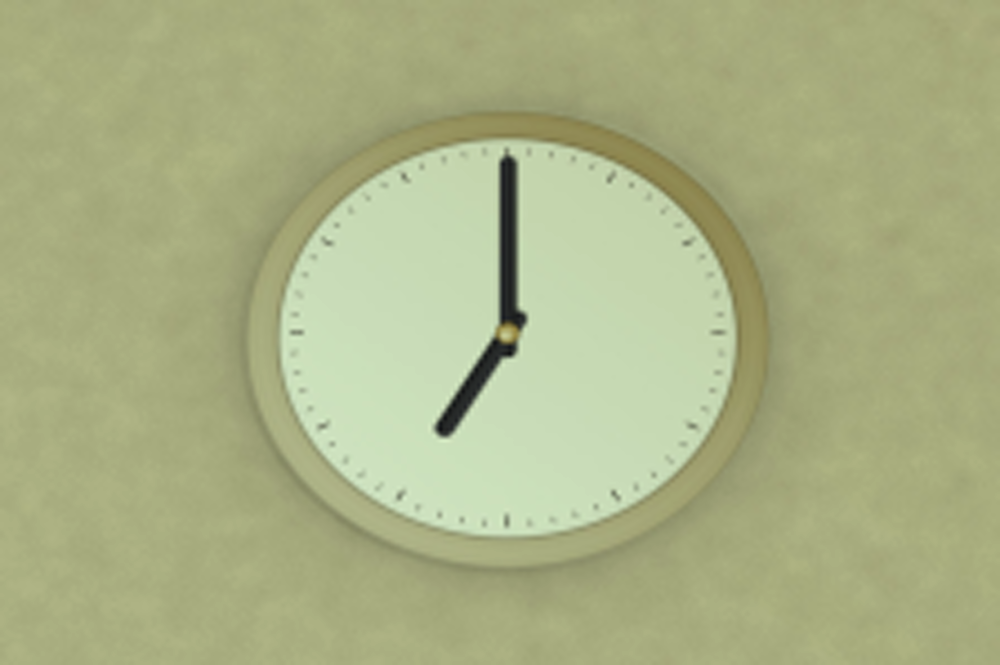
7:00
